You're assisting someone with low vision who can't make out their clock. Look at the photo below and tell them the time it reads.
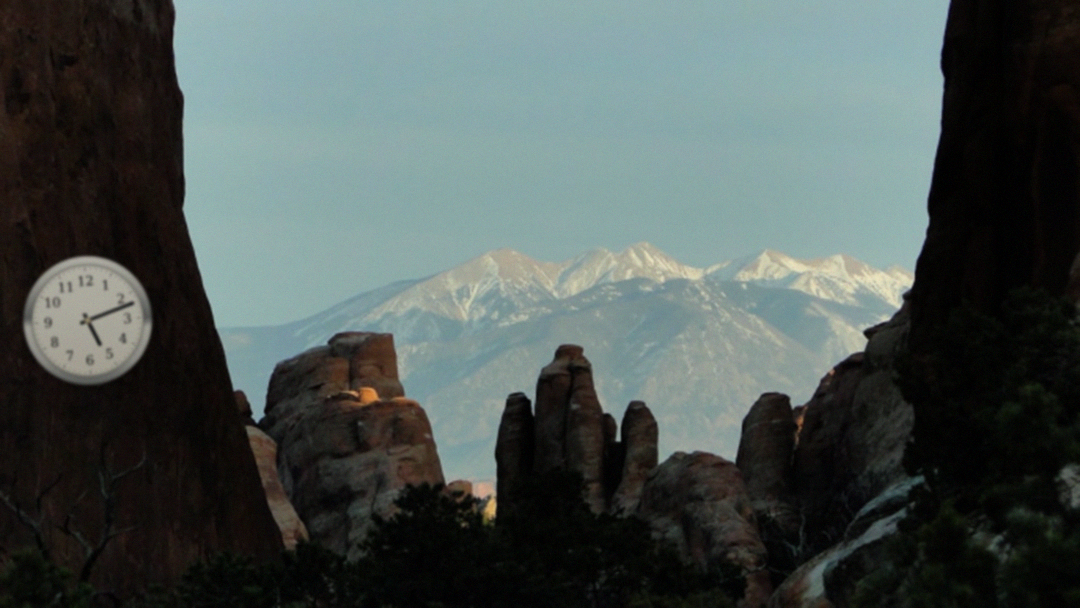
5:12
